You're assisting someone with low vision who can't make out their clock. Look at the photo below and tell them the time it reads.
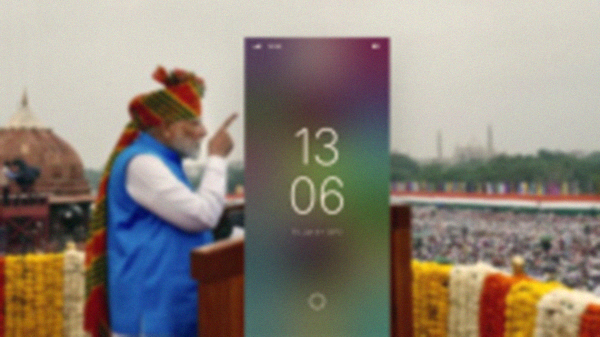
13:06
